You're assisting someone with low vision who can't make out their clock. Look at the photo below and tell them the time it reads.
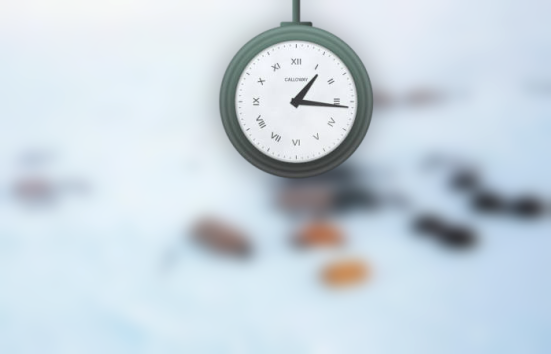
1:16
